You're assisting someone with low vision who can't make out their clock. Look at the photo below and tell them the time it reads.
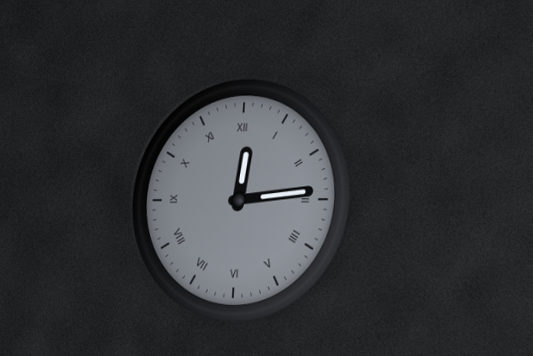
12:14
